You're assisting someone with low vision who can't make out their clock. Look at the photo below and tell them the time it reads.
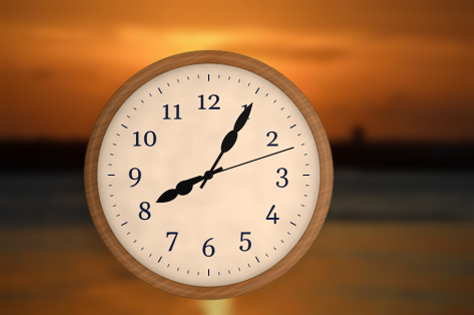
8:05:12
